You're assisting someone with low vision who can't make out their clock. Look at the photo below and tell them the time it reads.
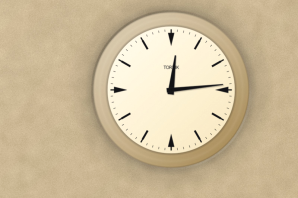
12:14
